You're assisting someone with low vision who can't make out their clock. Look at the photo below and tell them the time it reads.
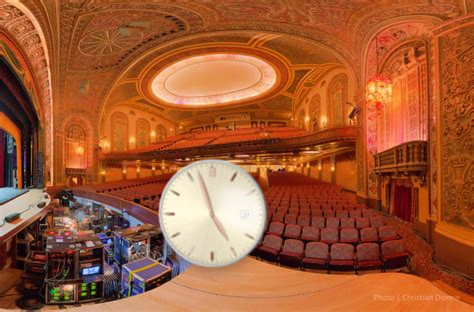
4:57
